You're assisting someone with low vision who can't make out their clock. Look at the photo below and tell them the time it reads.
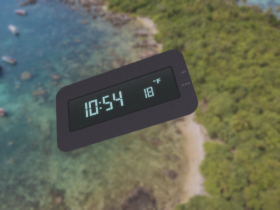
10:54
